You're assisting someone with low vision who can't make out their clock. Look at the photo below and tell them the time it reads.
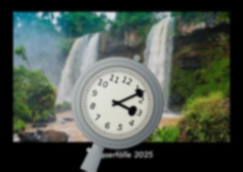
3:07
